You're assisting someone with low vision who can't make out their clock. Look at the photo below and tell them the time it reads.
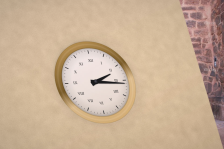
2:16
